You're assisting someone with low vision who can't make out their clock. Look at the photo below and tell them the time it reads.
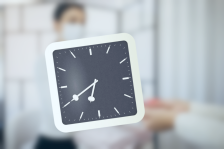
6:40
